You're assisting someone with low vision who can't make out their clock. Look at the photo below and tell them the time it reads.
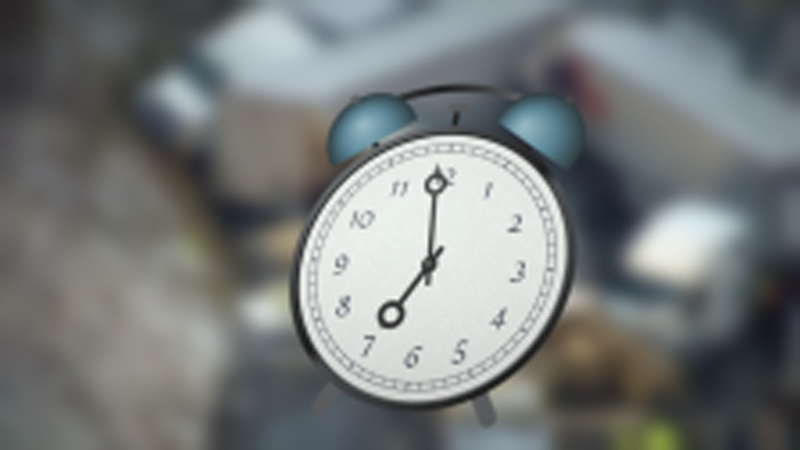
6:59
